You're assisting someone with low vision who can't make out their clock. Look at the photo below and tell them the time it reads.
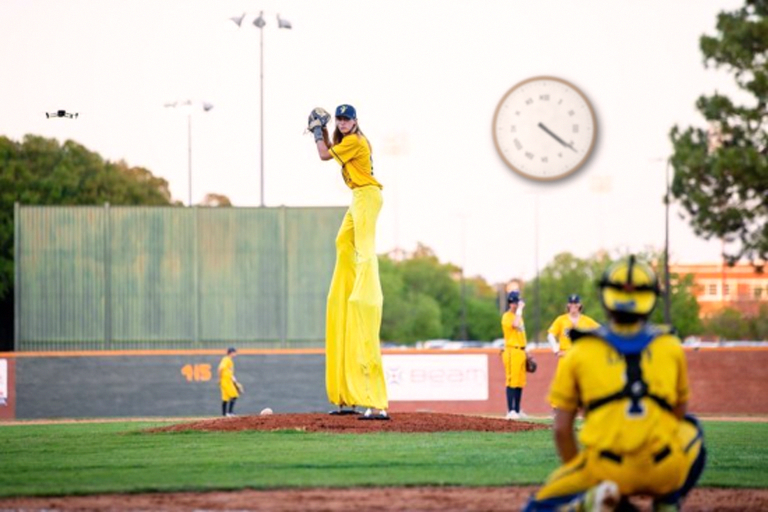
4:21
